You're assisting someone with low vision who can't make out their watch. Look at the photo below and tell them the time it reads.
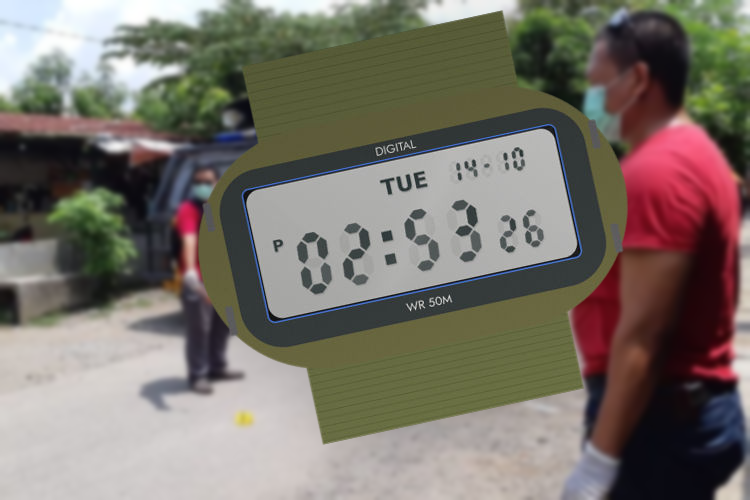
2:53:26
